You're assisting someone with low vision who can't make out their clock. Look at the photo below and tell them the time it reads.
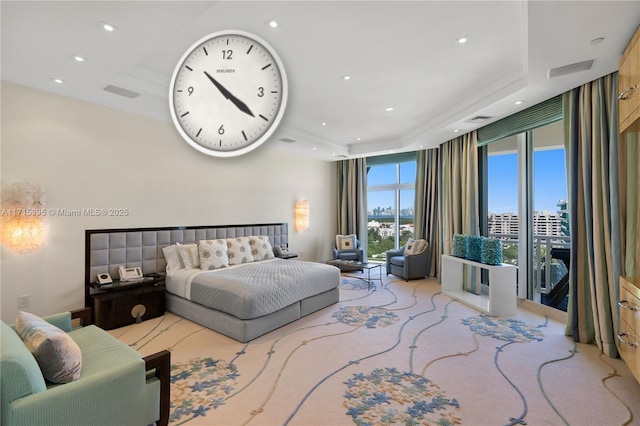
10:21
